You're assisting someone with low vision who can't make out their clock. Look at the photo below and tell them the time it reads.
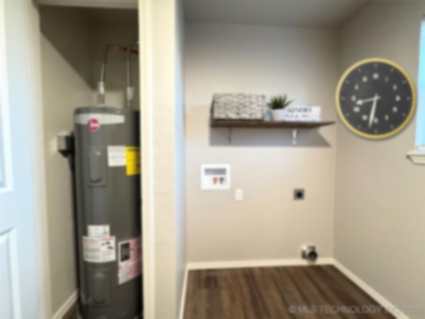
8:32
